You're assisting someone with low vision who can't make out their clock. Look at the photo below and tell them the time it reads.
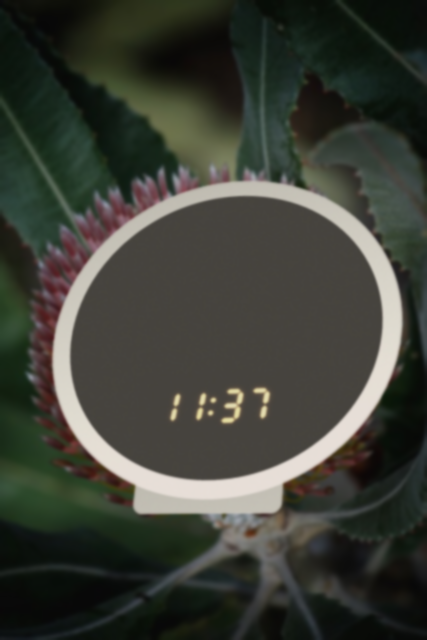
11:37
